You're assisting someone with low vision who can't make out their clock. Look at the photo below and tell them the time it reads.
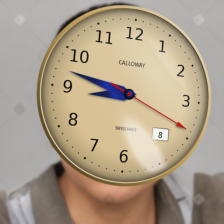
8:47:19
